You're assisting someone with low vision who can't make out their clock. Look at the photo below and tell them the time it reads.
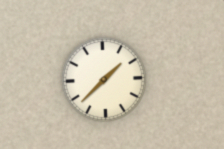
1:38
